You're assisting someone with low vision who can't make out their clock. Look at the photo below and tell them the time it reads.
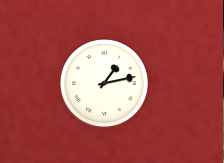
1:13
